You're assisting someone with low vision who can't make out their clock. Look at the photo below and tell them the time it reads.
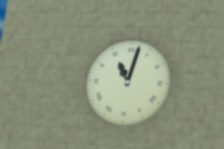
11:02
